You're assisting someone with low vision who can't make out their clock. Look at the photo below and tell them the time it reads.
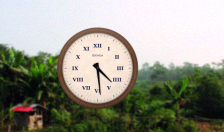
4:29
